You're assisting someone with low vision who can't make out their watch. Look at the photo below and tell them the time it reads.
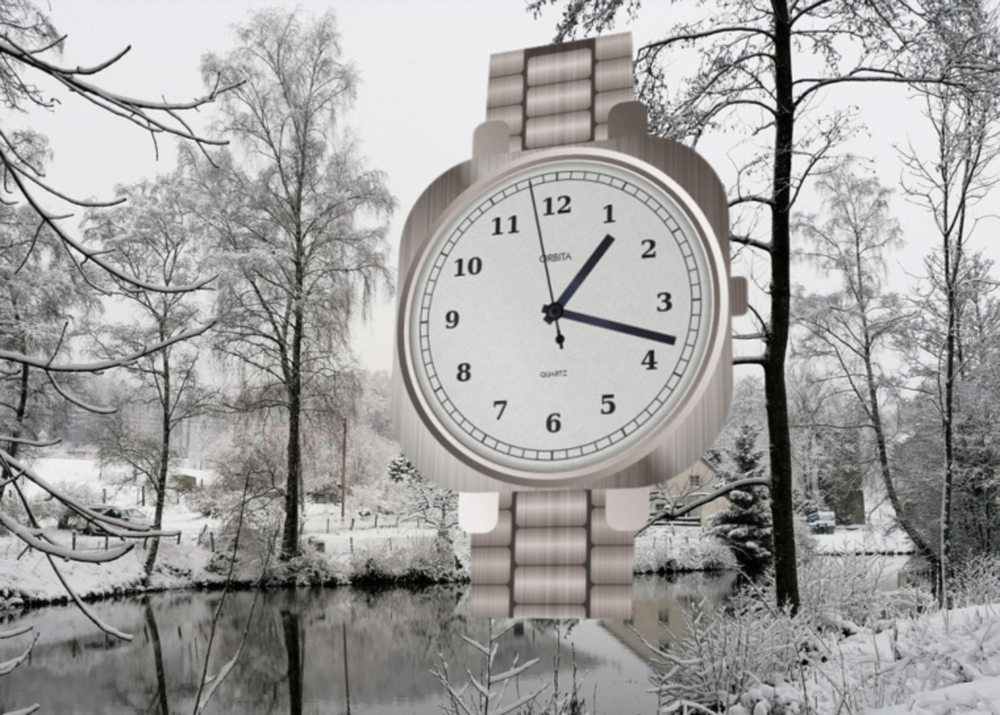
1:17:58
